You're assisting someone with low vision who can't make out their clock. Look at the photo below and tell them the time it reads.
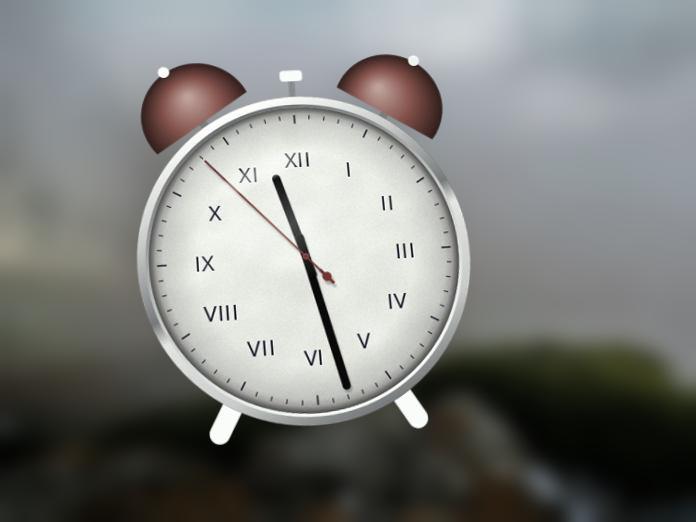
11:27:53
